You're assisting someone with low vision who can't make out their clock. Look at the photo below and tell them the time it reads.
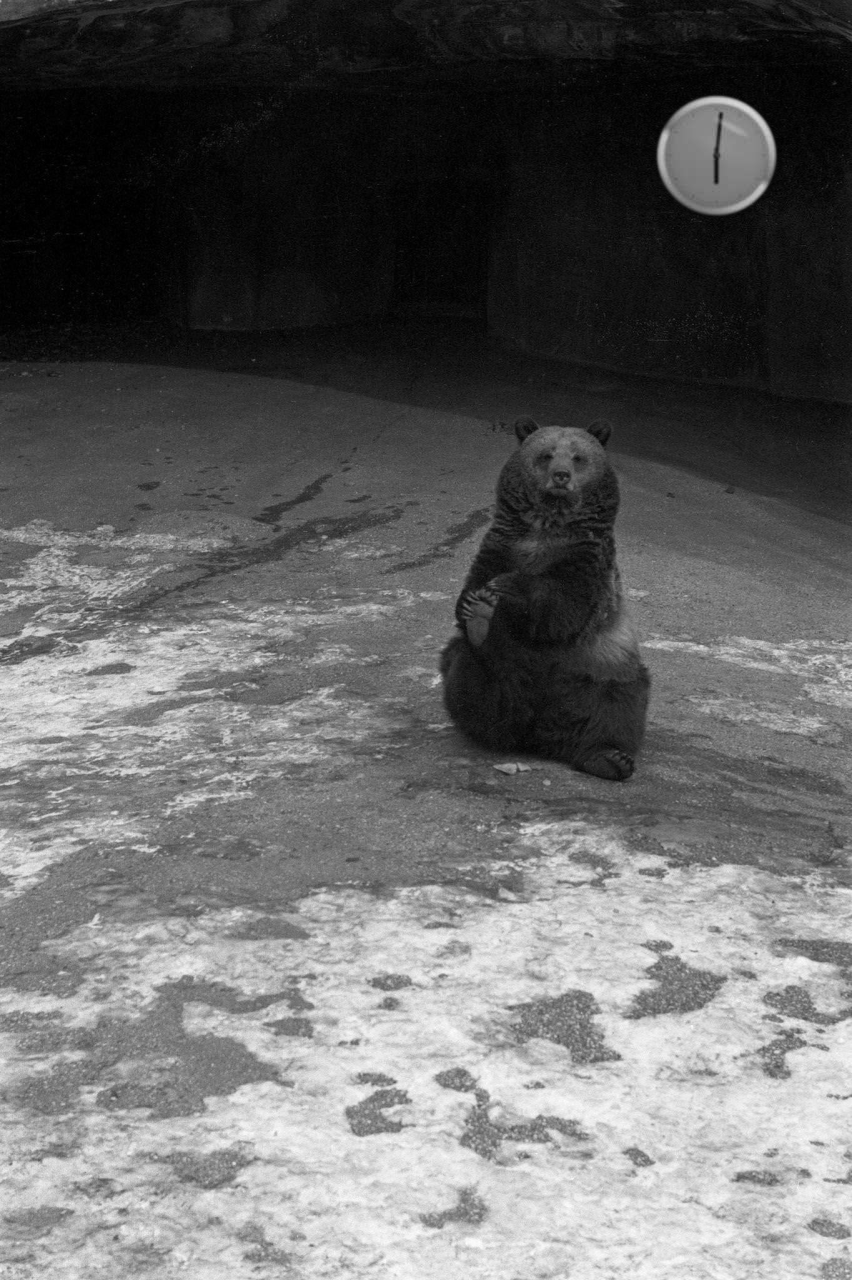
6:01
